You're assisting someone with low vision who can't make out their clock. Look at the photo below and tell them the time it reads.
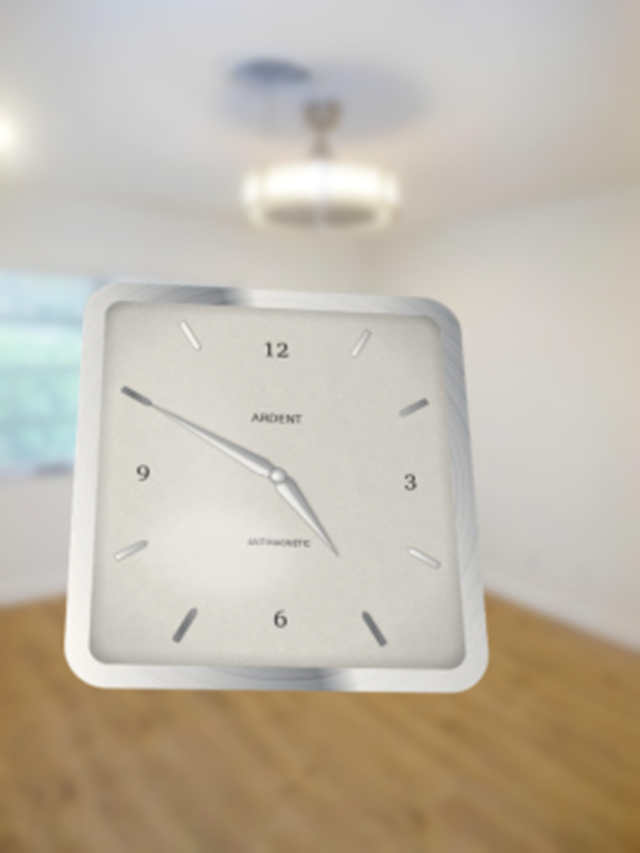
4:50
